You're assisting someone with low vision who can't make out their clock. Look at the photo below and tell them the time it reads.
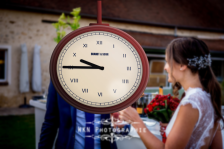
9:45
